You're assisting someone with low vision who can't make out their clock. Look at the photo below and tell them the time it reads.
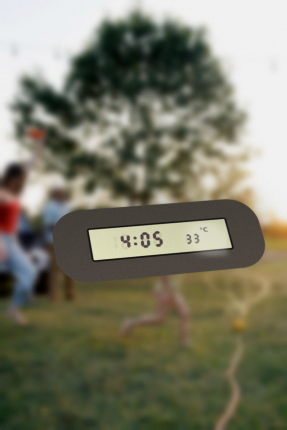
4:05
